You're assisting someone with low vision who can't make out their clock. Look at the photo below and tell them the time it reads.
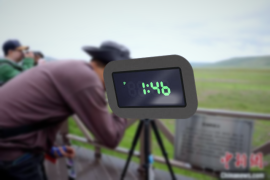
1:46
